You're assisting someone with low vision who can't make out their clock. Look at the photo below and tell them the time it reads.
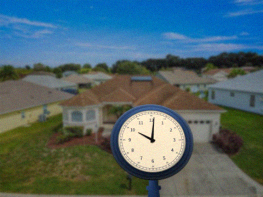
10:01
